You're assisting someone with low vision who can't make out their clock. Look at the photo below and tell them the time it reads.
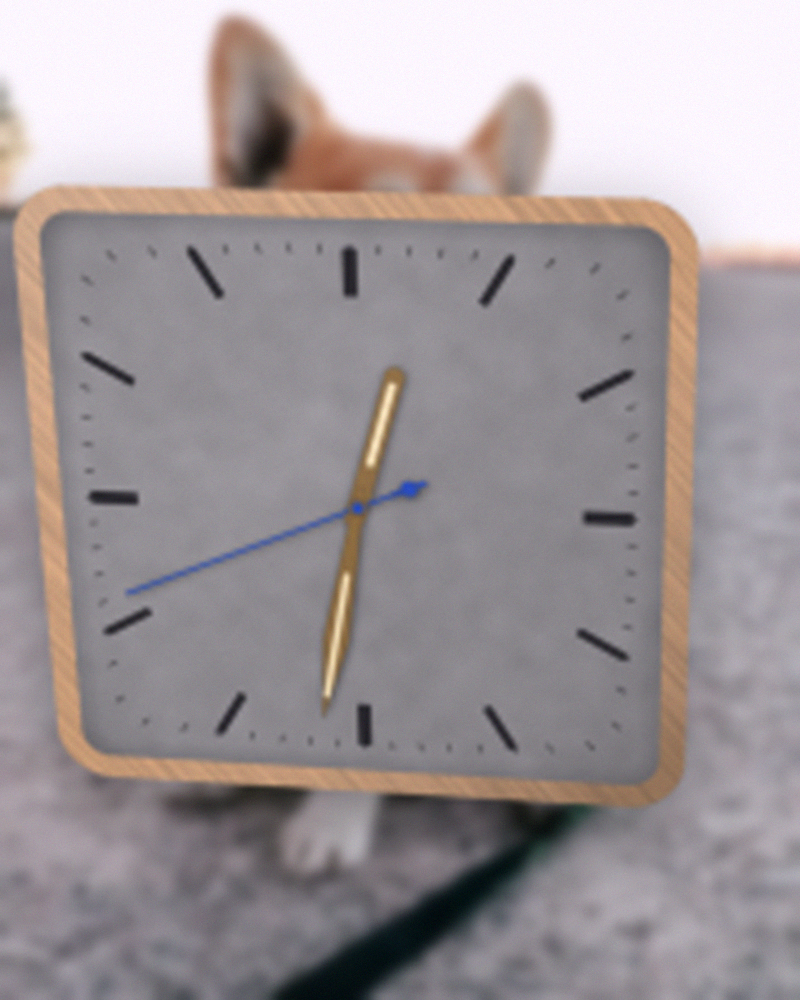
12:31:41
